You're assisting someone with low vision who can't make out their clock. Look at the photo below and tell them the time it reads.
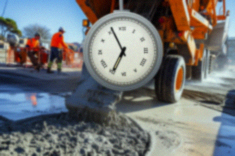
6:56
